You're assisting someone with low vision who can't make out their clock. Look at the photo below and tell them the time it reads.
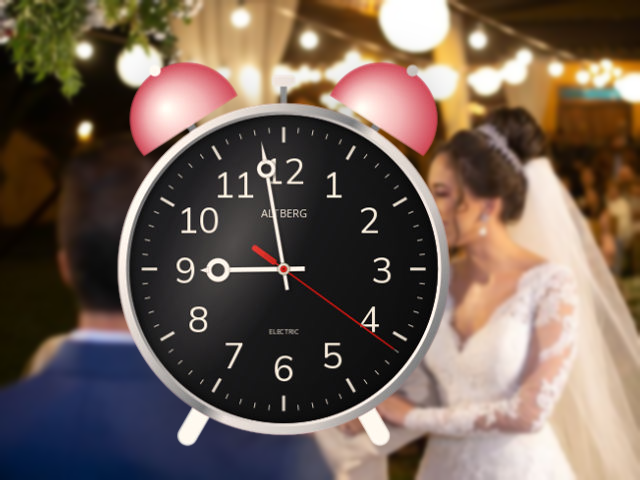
8:58:21
